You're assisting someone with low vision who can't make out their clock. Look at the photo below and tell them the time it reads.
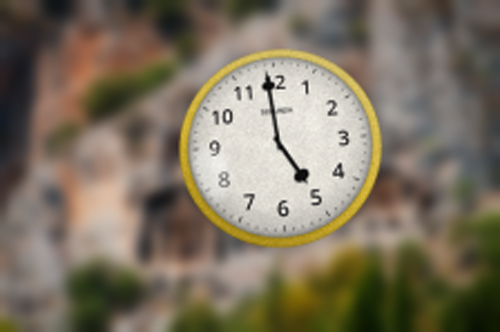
4:59
